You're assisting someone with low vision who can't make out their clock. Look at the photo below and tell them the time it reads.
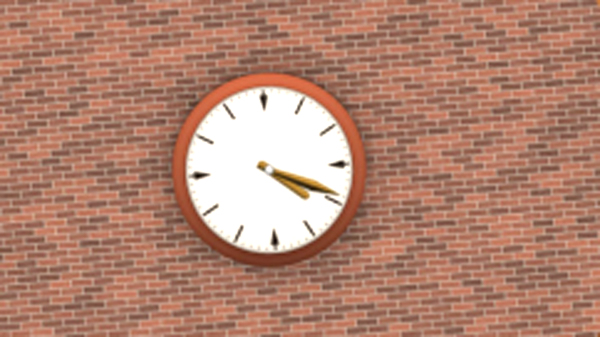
4:19
